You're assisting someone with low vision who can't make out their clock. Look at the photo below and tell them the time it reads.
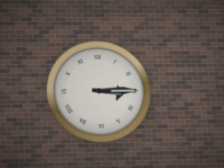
3:15
